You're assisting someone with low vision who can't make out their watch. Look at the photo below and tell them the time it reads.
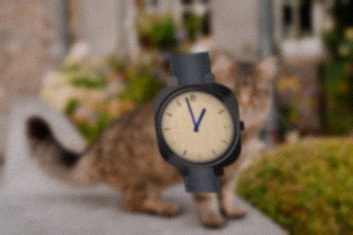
12:58
